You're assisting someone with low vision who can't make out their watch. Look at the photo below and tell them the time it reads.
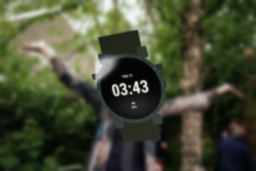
3:43
